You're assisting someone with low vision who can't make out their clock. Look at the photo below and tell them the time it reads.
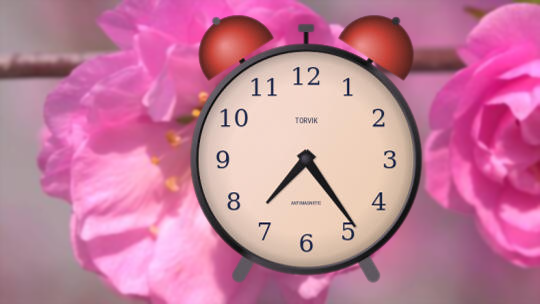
7:24
